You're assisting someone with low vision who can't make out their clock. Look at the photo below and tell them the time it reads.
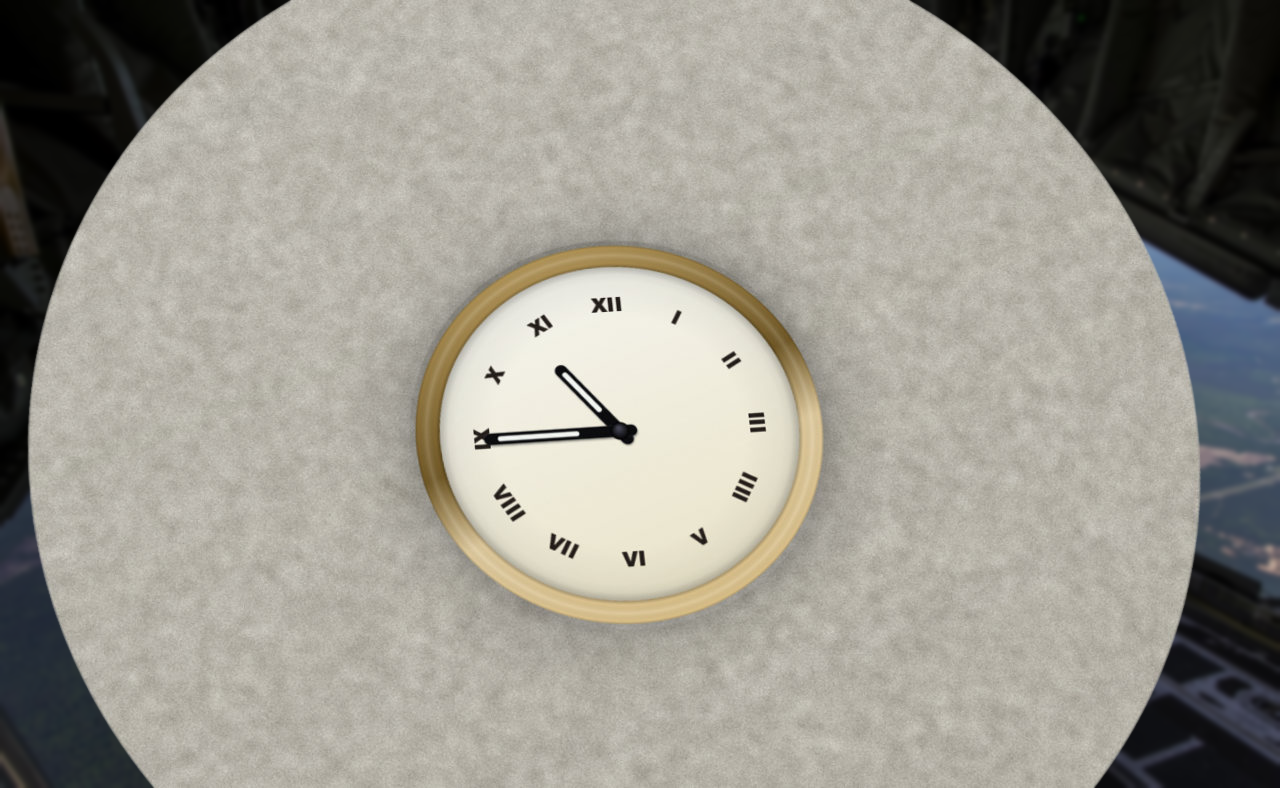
10:45
